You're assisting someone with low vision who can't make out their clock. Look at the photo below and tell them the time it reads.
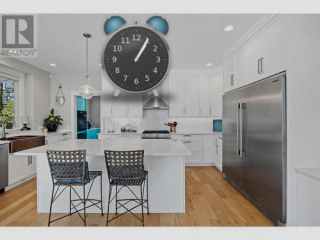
1:05
